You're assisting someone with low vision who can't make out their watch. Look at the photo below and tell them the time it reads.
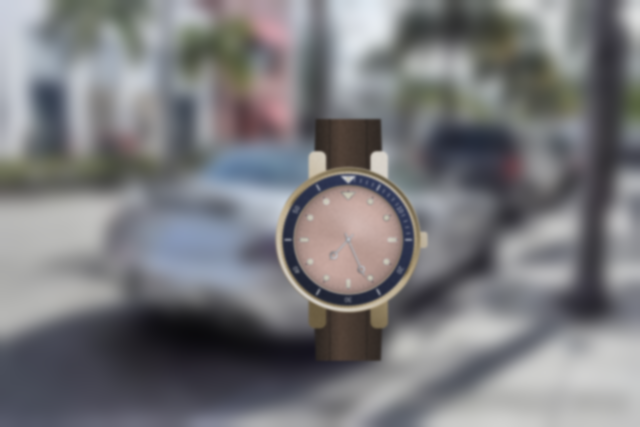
7:26
